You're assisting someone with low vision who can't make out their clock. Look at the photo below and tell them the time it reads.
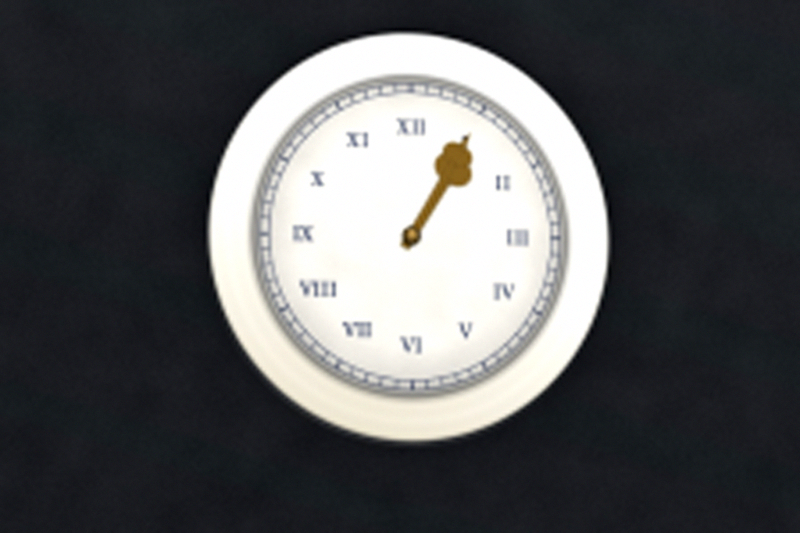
1:05
